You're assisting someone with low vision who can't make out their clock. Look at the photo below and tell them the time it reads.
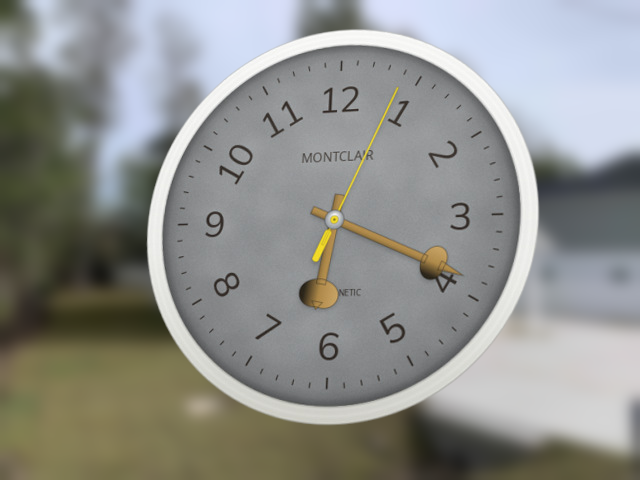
6:19:04
